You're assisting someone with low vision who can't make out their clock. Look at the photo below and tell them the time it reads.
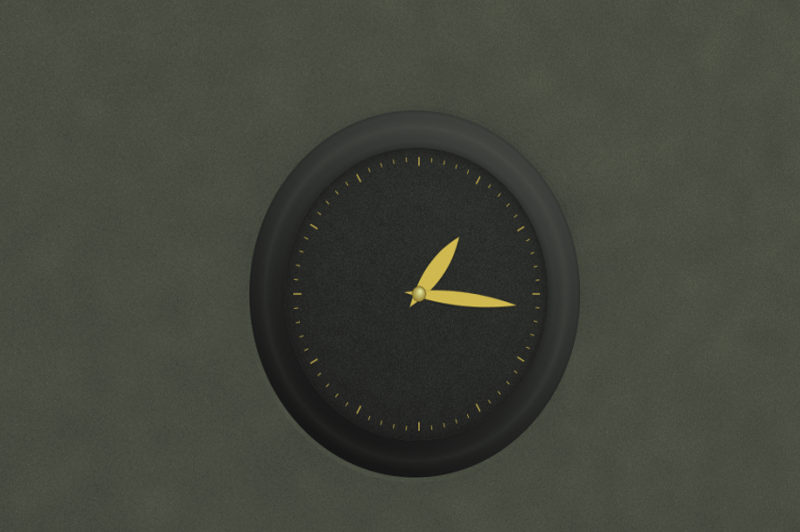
1:16
